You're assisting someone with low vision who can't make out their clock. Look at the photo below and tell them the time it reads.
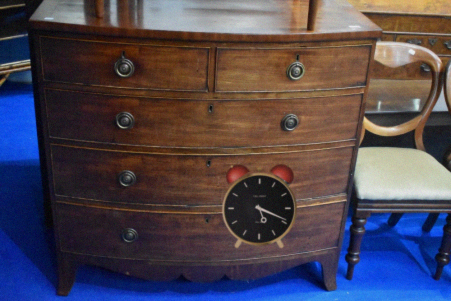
5:19
